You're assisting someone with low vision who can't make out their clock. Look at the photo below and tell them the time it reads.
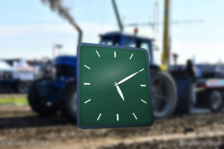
5:10
